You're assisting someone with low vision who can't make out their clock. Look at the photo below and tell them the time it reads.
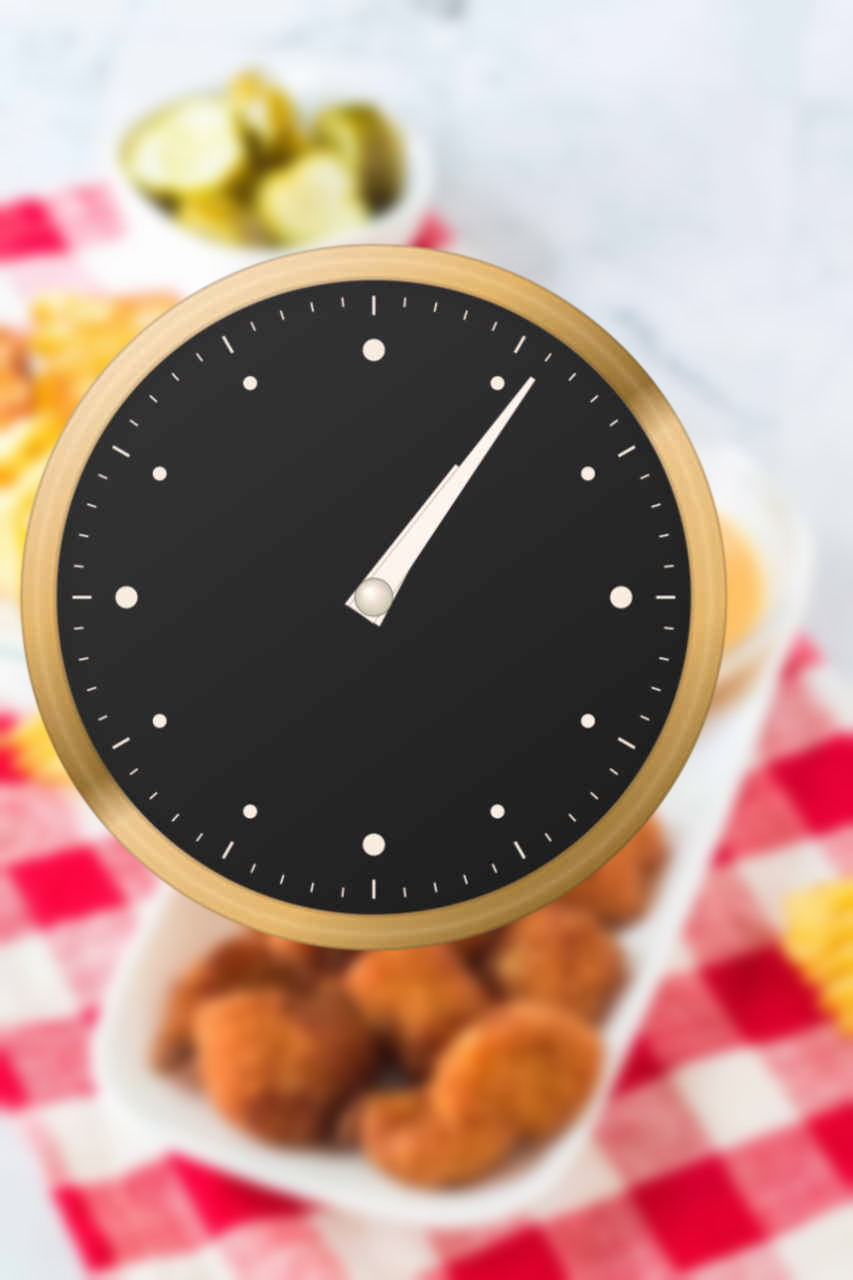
1:06
